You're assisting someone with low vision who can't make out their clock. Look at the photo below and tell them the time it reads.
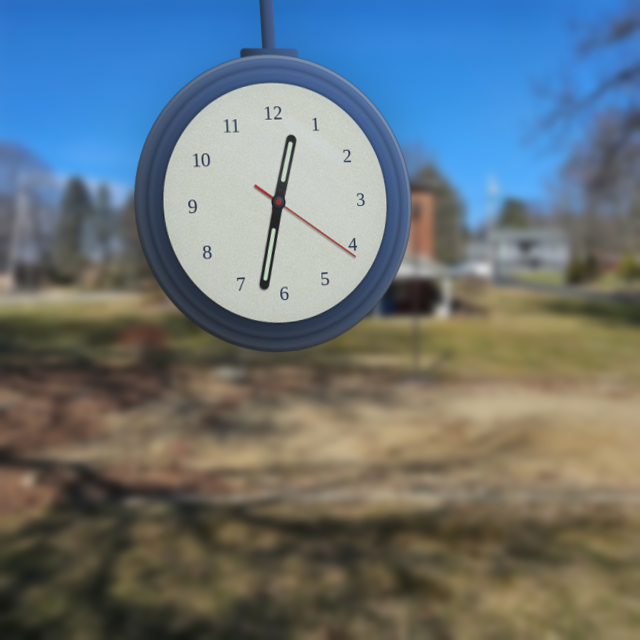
12:32:21
